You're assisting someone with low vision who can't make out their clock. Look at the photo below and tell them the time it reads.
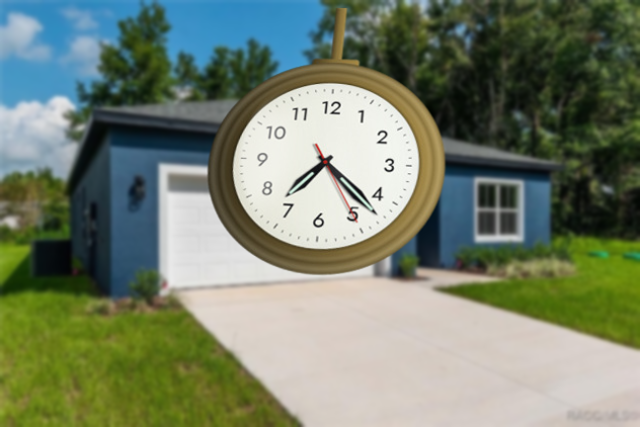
7:22:25
